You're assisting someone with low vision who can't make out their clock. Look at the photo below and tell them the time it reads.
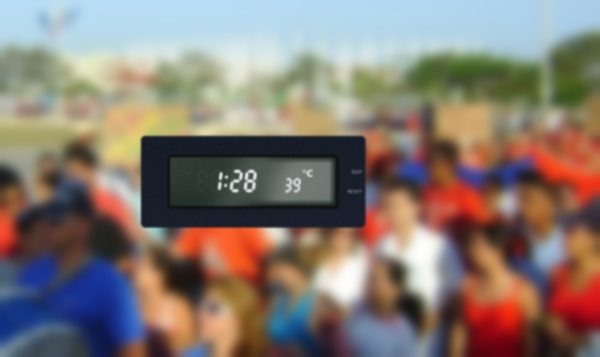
1:28
